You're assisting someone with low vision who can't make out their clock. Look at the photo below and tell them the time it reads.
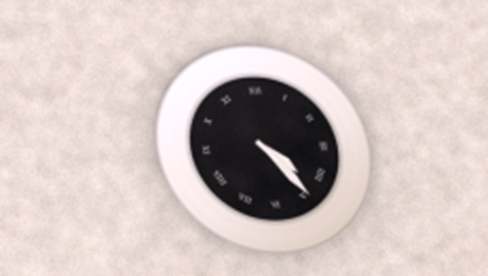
4:24
